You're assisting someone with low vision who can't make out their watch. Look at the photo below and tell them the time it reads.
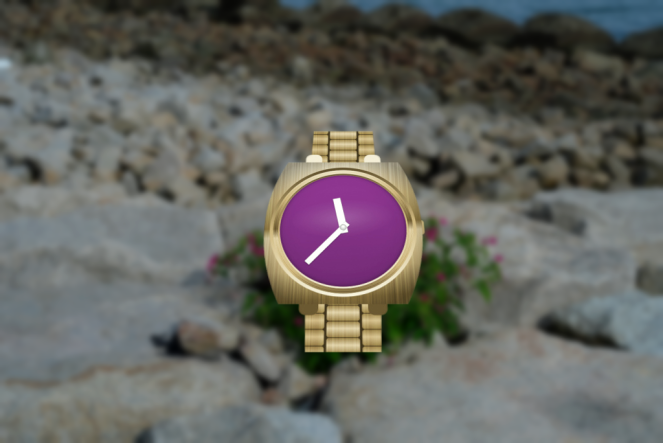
11:37
